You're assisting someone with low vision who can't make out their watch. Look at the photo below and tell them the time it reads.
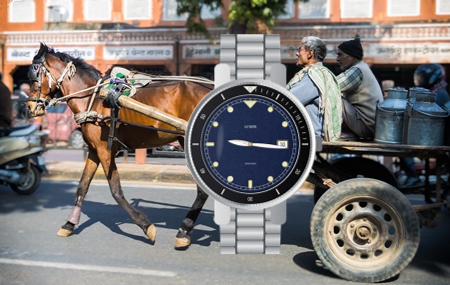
9:16
